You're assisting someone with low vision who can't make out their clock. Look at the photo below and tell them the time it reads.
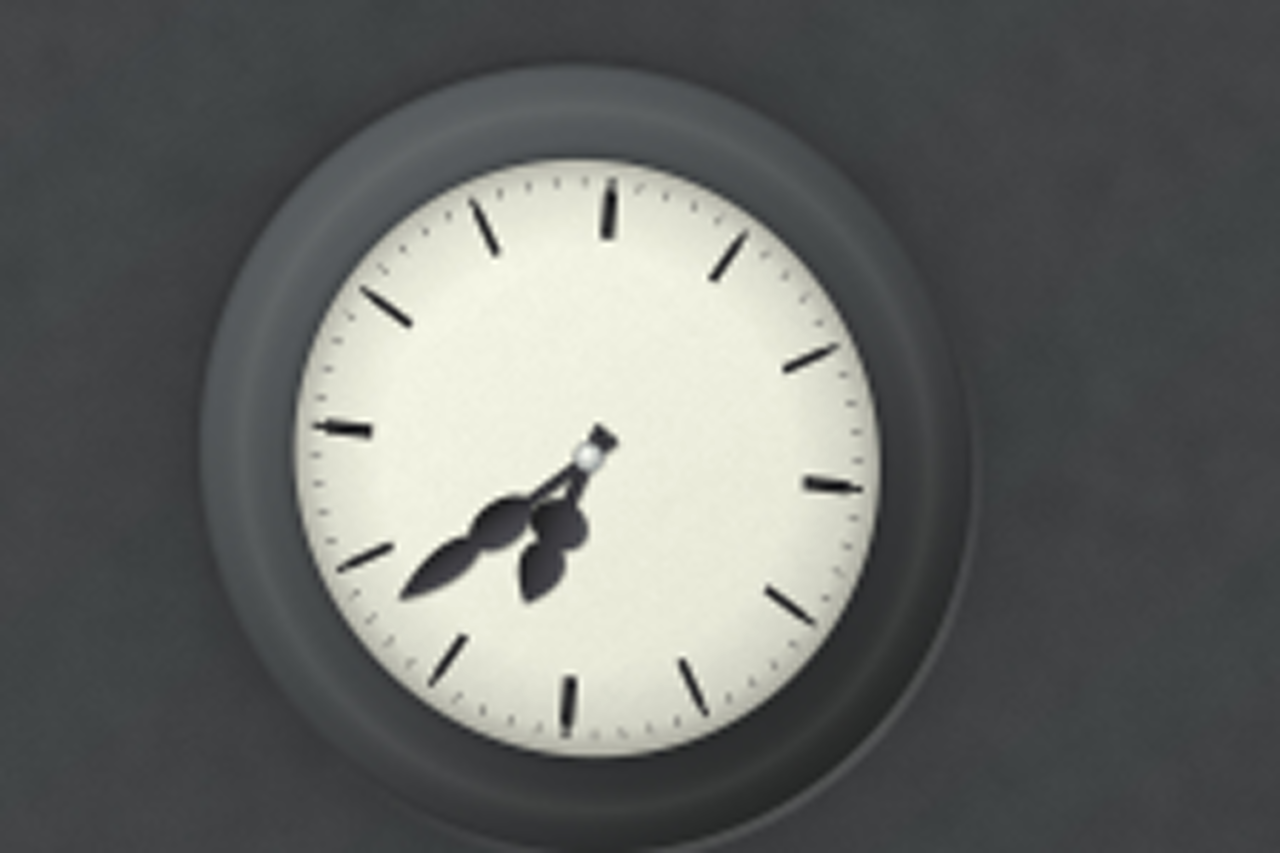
6:38
